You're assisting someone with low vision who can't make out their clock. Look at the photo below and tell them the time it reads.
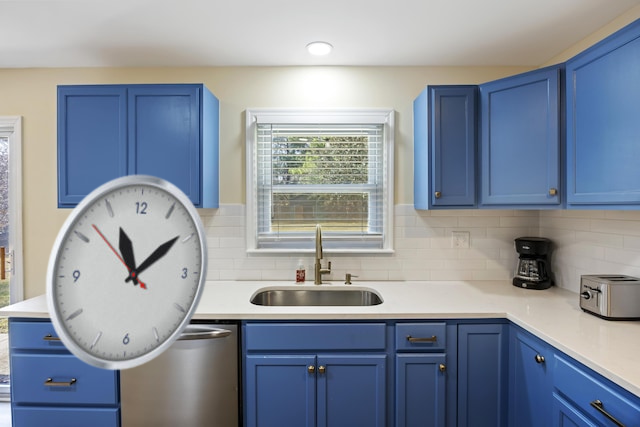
11:08:52
